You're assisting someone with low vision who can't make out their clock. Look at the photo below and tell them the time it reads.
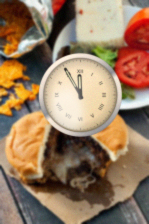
11:55
